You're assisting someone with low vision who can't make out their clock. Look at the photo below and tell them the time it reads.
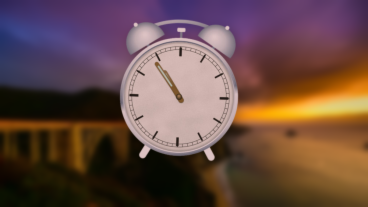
10:54
